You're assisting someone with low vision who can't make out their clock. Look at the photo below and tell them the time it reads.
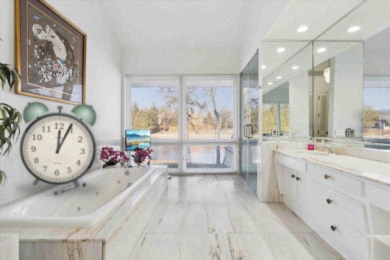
12:04
